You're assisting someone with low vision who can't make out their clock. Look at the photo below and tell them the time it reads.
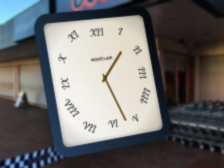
1:27
